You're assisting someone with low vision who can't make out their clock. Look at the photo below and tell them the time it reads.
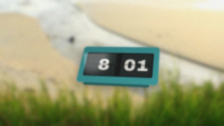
8:01
